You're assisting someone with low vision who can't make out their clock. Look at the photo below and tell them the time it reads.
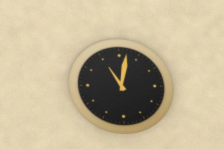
11:02
